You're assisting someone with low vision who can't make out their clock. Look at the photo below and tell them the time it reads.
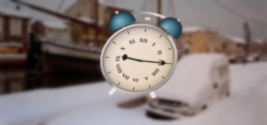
9:15
